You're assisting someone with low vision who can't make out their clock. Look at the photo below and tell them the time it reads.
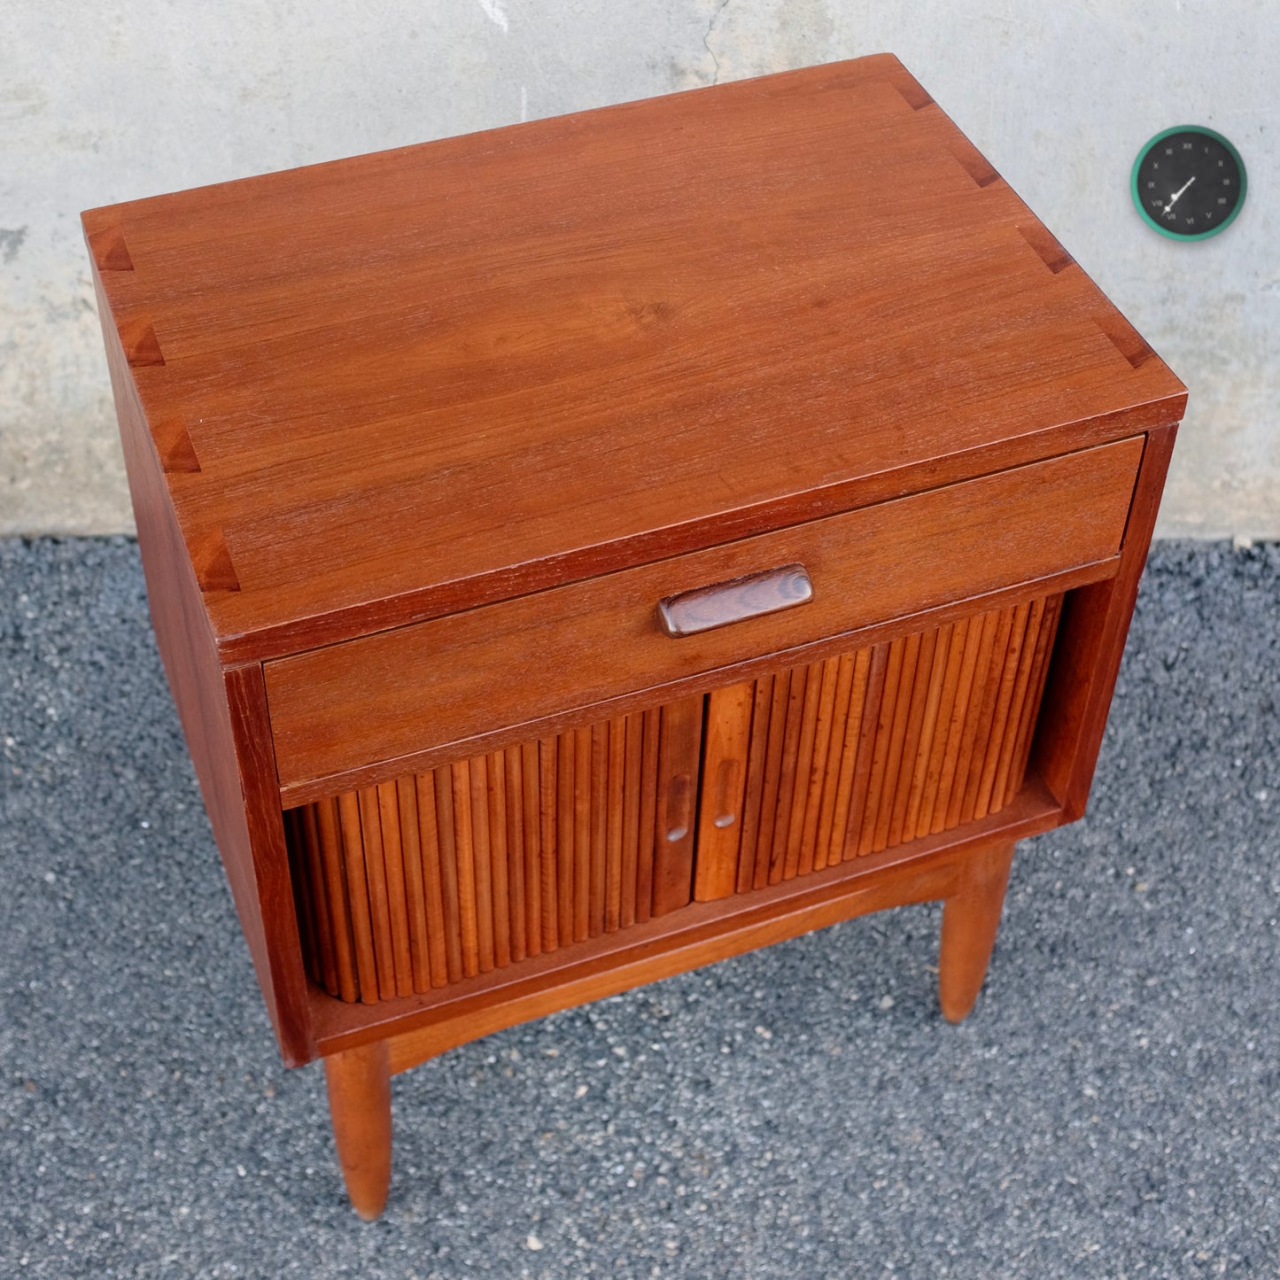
7:37
